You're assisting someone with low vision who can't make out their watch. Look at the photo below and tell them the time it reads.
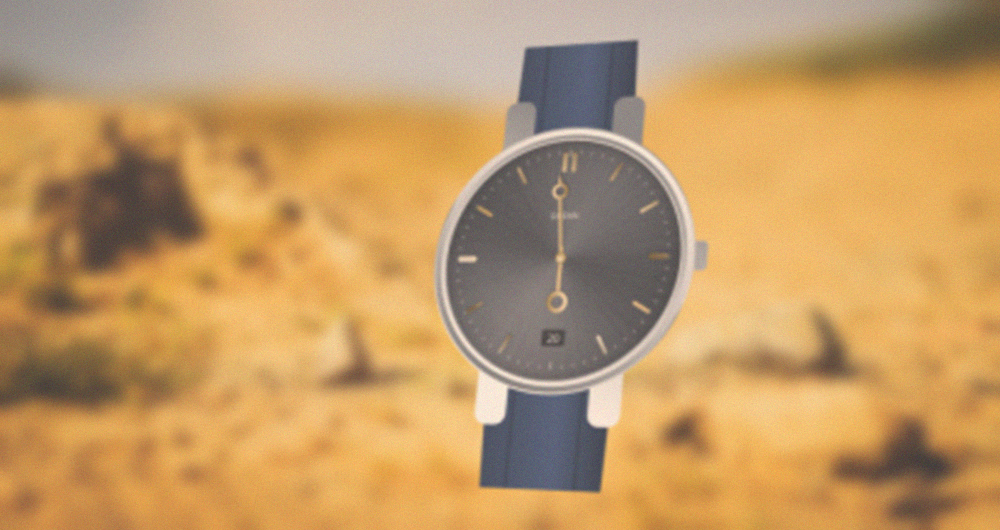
5:59
